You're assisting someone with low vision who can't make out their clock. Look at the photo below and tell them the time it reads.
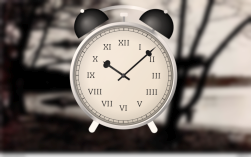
10:08
